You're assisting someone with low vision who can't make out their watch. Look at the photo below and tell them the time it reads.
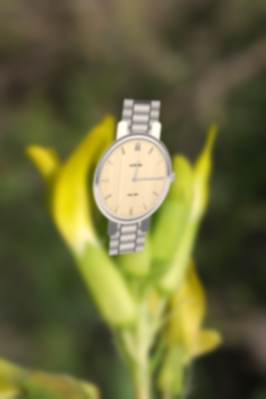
12:15
